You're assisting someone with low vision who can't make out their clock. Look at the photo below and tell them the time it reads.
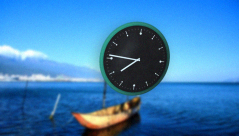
7:46
